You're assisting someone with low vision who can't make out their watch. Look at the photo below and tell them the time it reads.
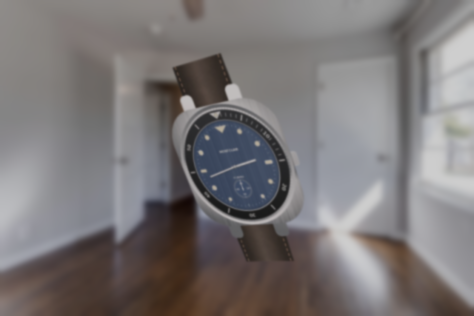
2:43
